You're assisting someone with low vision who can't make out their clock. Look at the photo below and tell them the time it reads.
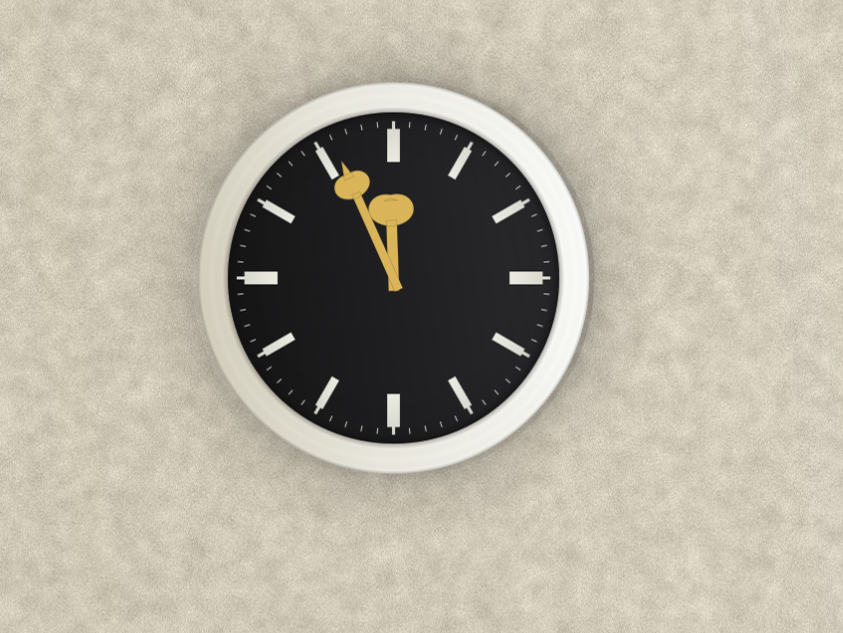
11:56
